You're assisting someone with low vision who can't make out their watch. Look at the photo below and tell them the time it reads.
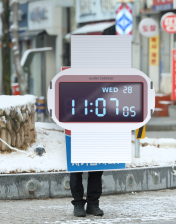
11:07:05
